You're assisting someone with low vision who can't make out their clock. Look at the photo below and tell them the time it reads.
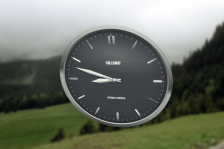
8:48
